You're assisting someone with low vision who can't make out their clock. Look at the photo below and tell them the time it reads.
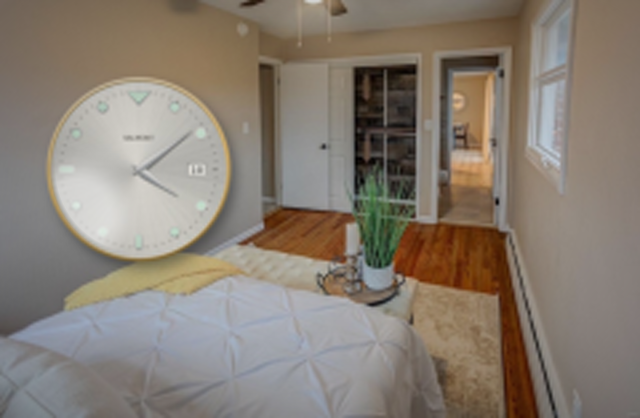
4:09
